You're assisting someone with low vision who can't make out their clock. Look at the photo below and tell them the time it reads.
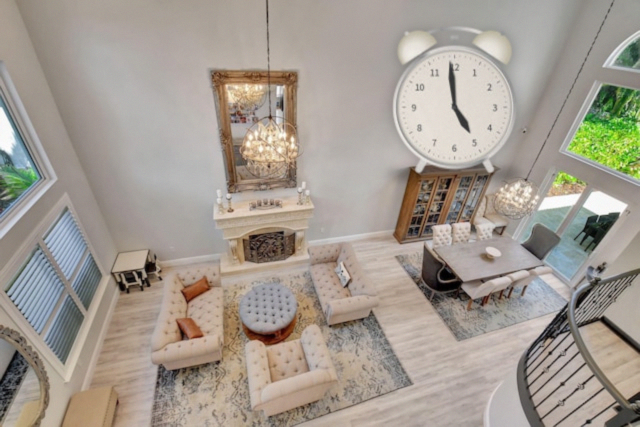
4:59
